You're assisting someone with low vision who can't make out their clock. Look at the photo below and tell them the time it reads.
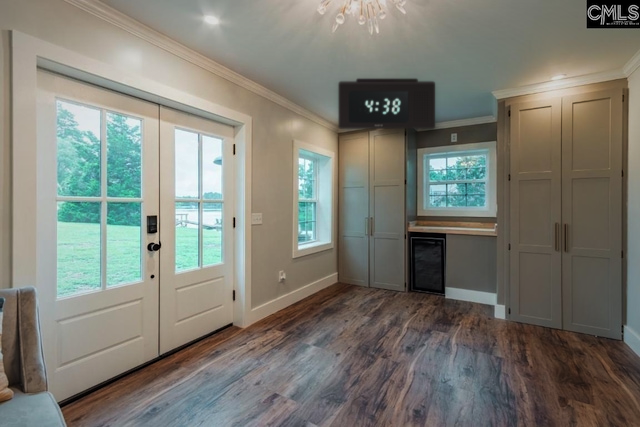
4:38
